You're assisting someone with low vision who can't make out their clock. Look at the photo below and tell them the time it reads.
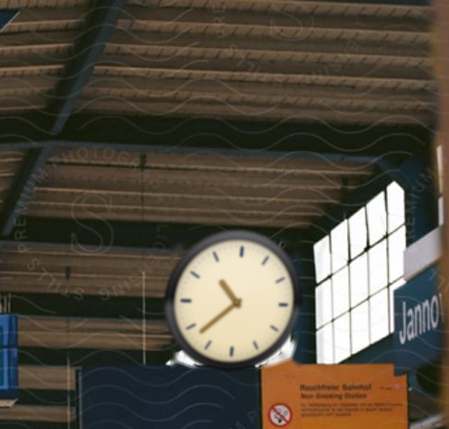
10:38
